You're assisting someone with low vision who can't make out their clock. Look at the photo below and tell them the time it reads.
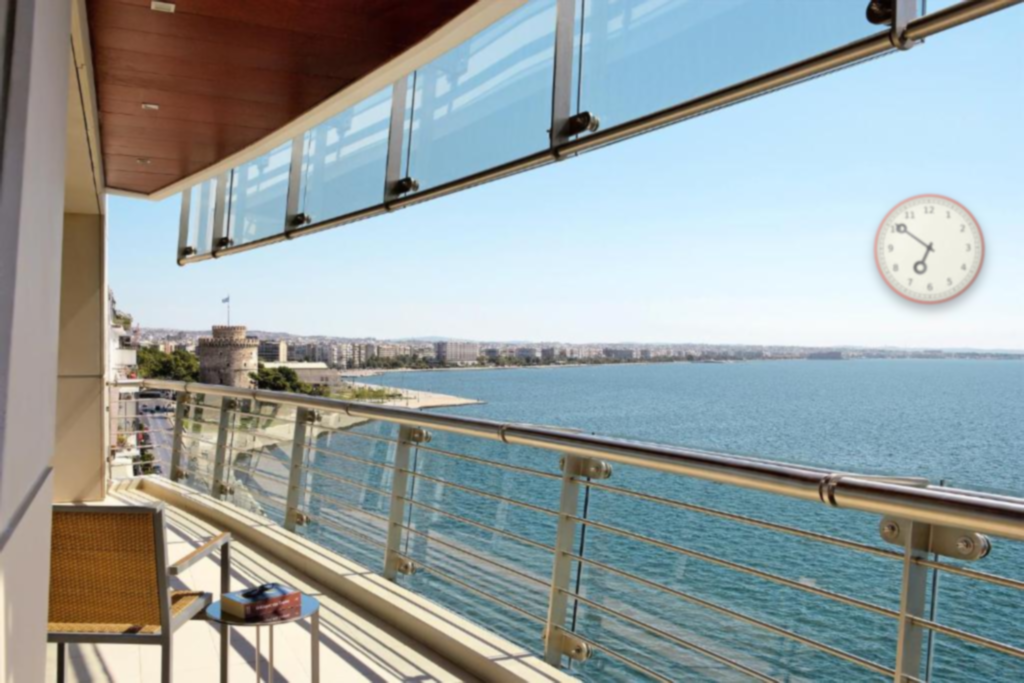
6:51
